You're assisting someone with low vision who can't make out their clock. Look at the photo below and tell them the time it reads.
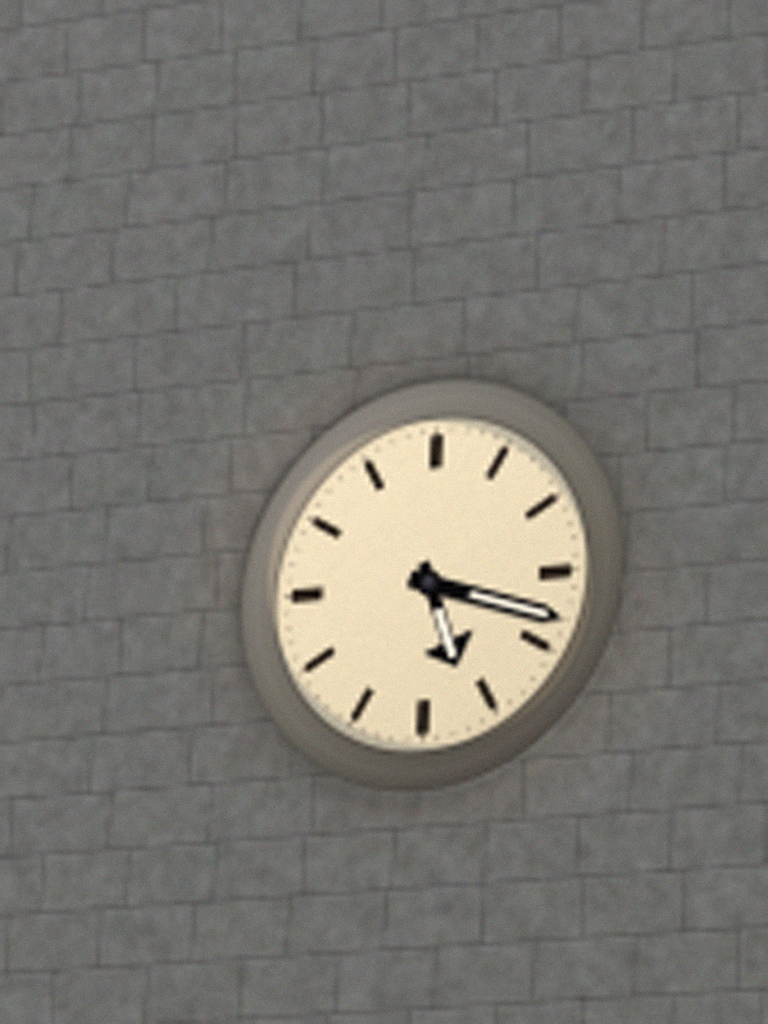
5:18
